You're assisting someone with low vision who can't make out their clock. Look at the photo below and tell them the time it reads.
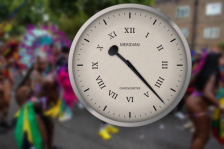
10:23
